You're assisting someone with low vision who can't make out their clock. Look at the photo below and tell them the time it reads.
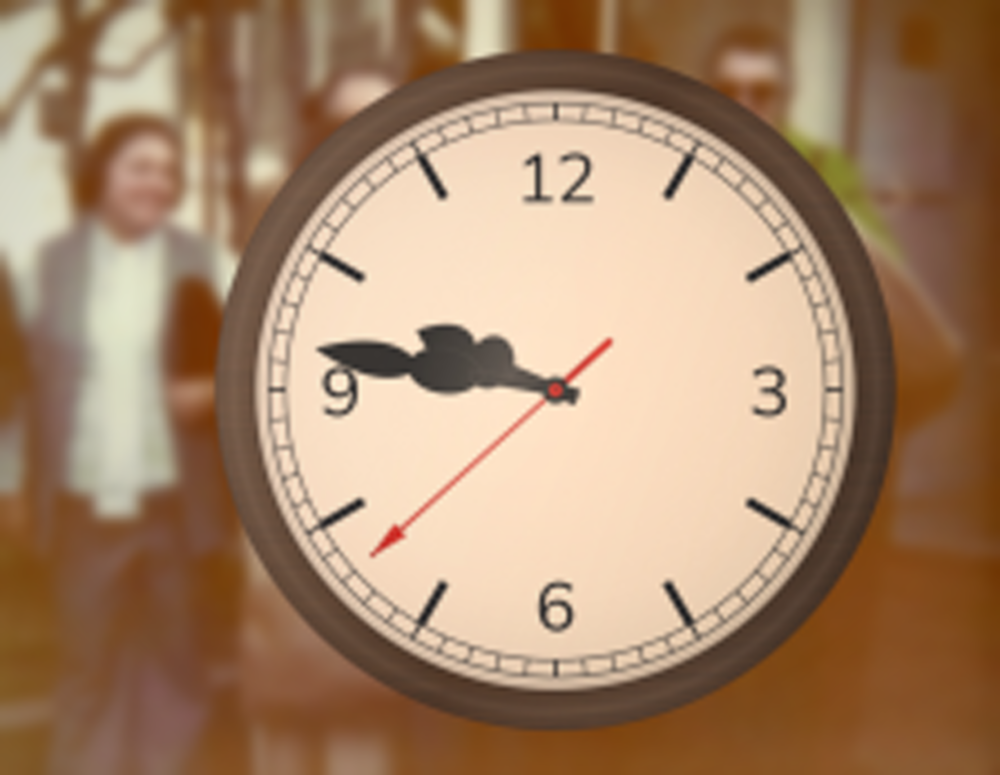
9:46:38
